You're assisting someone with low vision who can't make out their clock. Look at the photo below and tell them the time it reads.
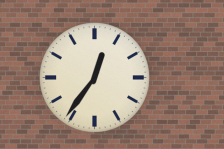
12:36
